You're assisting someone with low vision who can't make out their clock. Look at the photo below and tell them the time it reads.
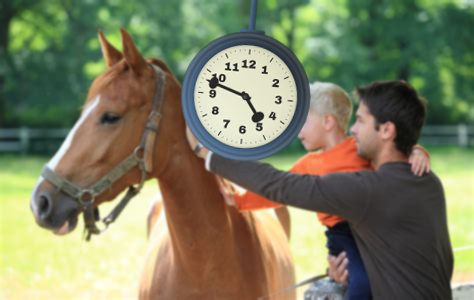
4:48
